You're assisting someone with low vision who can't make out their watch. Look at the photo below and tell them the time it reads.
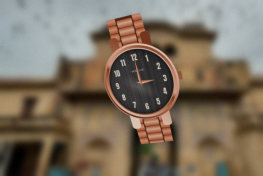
3:00
